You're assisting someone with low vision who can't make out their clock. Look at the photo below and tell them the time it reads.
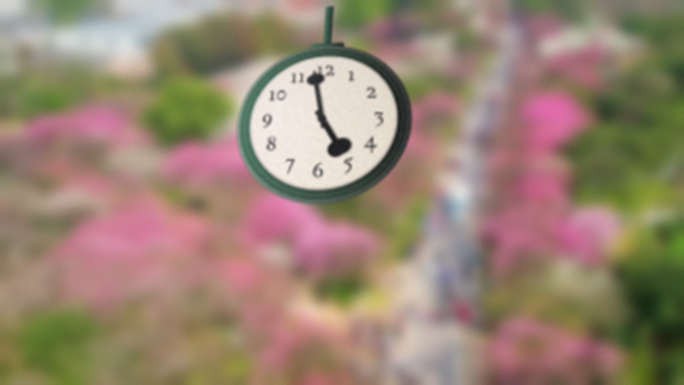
4:58
